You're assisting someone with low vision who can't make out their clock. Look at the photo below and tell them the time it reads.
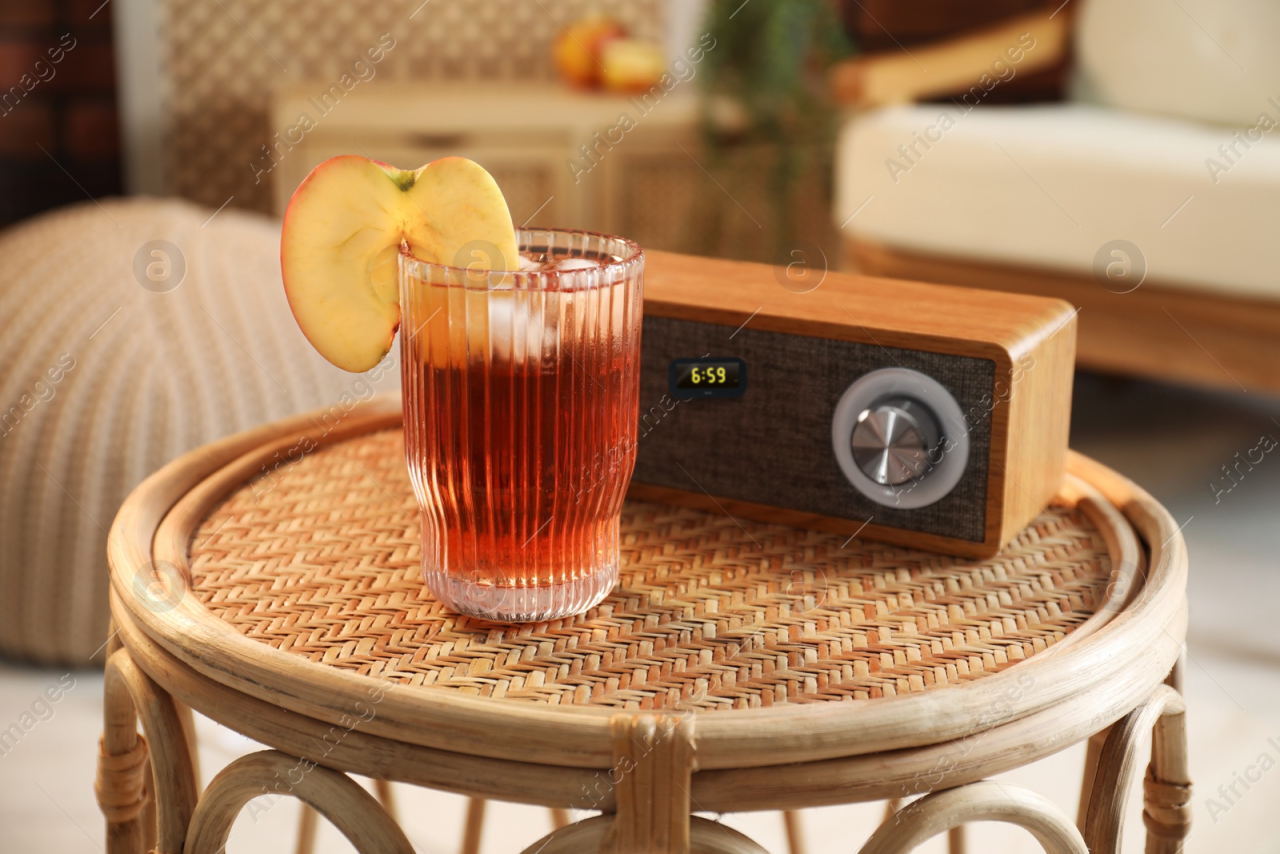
6:59
